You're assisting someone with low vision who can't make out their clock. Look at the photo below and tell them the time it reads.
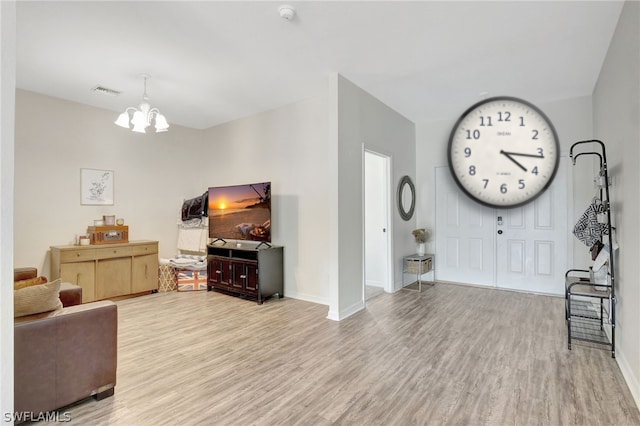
4:16
